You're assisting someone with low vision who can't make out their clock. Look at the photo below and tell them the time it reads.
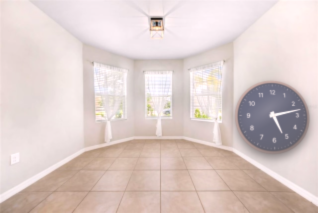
5:13
